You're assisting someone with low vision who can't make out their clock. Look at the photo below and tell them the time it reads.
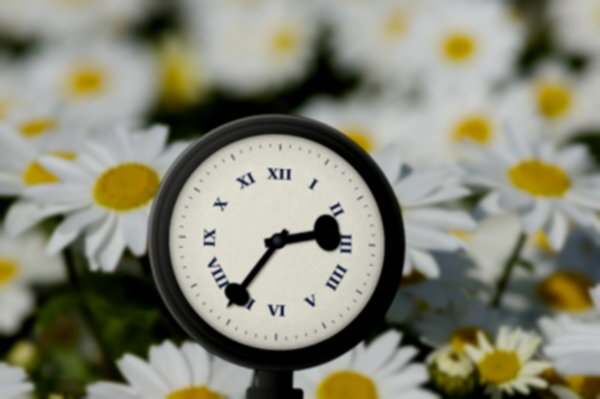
2:36
